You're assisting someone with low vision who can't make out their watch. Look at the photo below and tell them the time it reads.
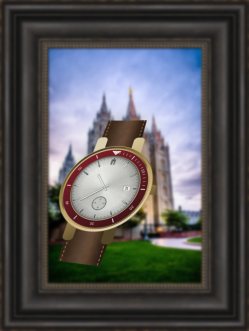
10:39
